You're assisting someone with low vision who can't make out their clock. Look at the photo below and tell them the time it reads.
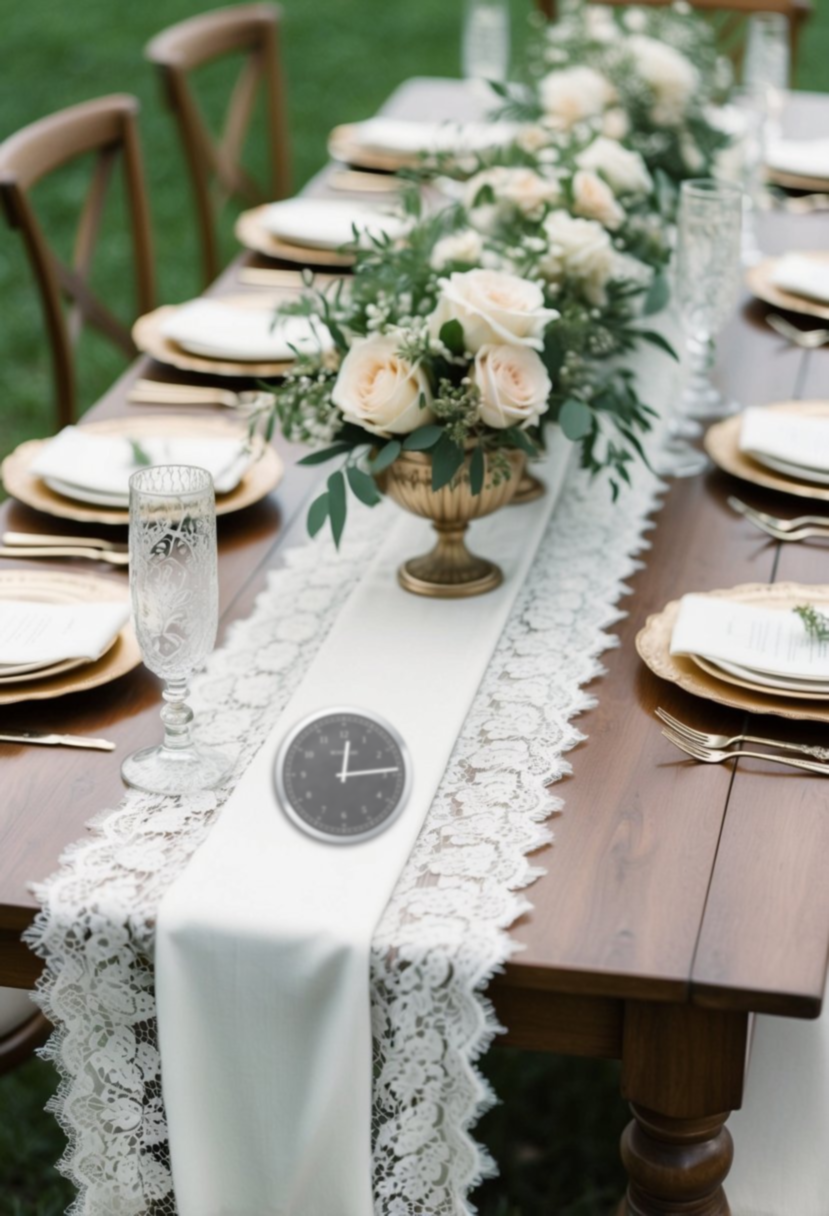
12:14
